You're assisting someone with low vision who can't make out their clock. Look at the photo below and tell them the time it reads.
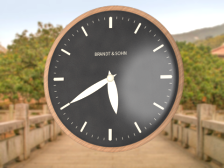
5:40
